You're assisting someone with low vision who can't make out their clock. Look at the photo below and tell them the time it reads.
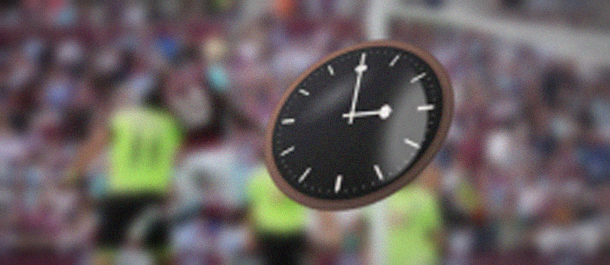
3:00
